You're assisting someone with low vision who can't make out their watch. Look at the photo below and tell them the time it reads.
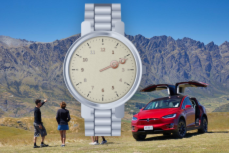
2:11
